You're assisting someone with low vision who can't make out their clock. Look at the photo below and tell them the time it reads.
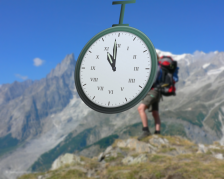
10:59
